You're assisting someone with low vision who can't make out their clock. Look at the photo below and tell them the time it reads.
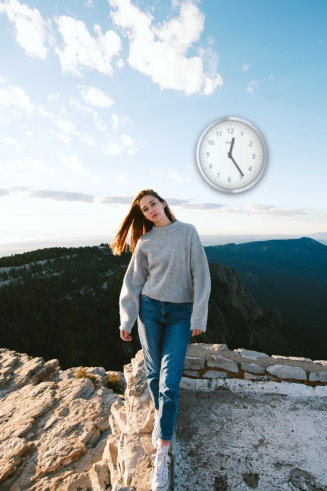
12:24
